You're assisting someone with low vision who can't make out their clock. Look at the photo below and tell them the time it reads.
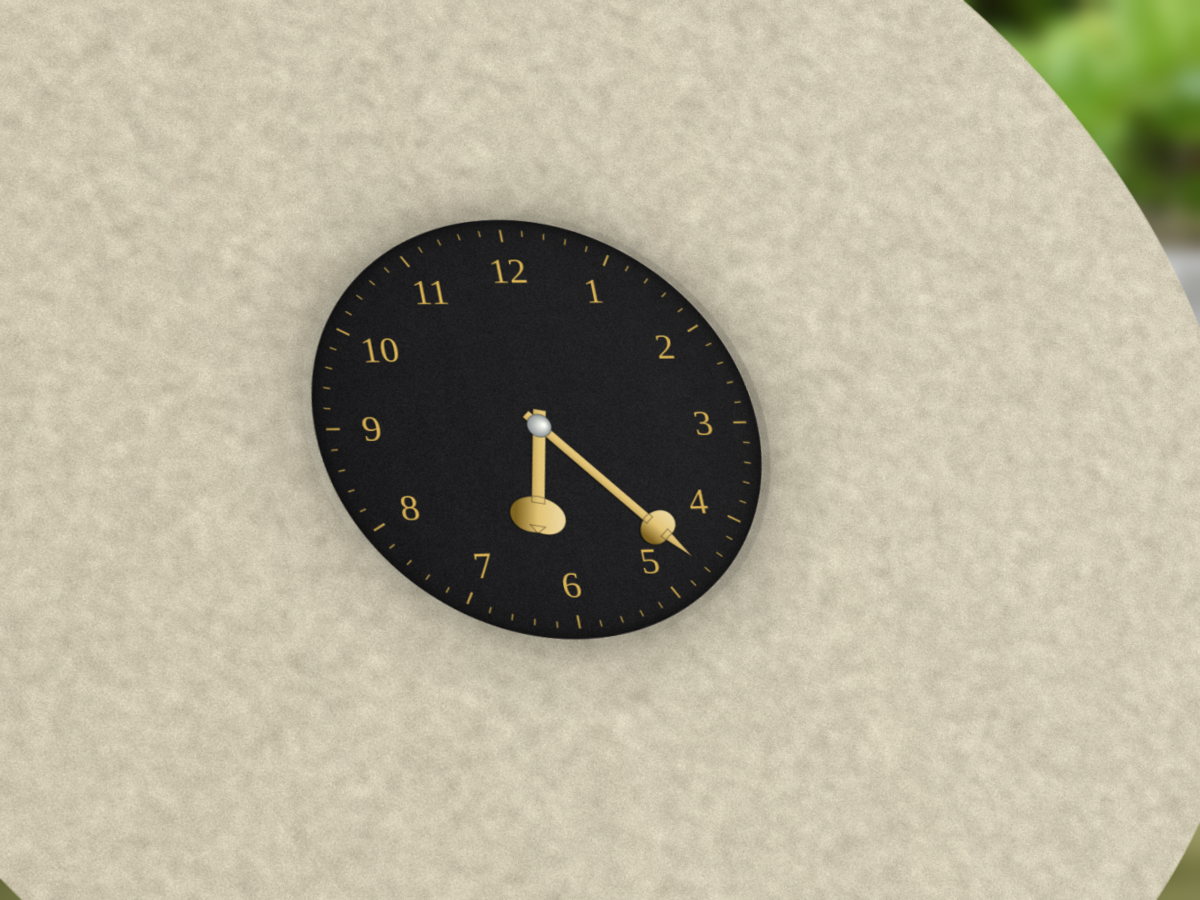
6:23
